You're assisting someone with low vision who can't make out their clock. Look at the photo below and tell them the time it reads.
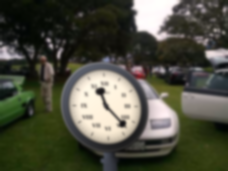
11:23
